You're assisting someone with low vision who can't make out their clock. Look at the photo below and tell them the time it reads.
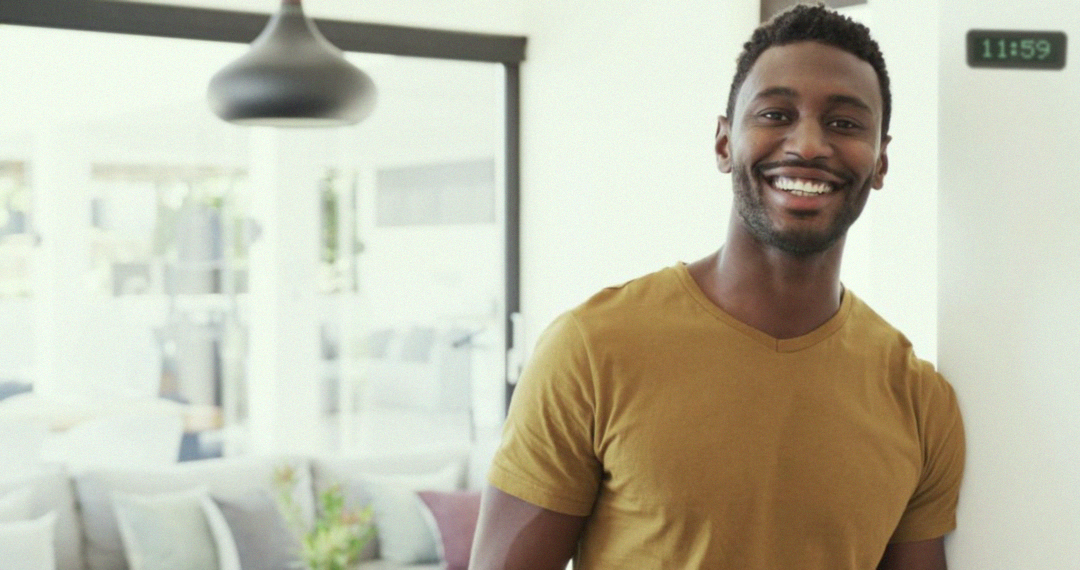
11:59
